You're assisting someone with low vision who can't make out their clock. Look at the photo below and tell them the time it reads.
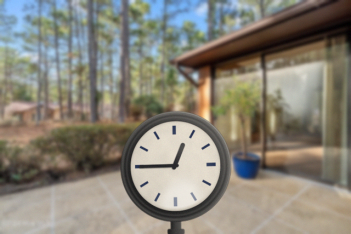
12:45
